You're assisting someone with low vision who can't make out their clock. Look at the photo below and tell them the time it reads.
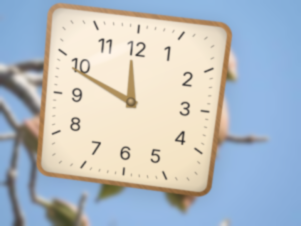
11:49
